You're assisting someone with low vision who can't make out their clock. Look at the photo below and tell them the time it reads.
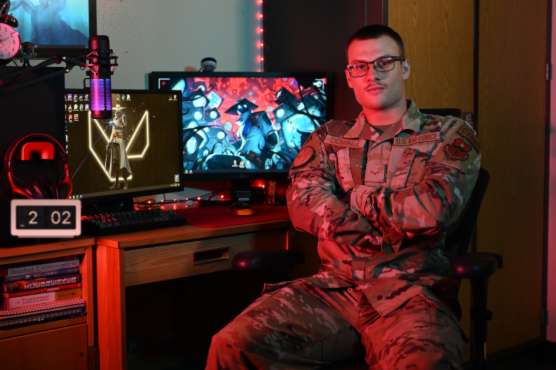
2:02
